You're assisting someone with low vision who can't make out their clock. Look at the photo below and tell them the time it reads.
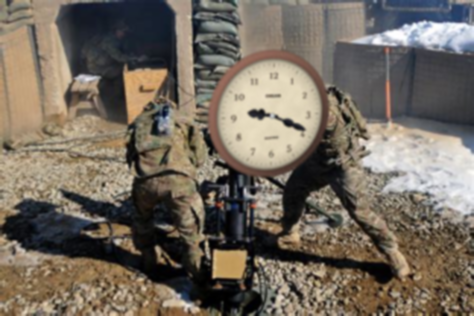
9:19
